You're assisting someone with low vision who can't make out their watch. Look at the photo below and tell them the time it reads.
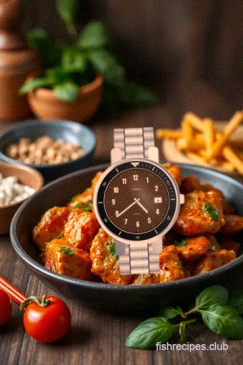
4:39
